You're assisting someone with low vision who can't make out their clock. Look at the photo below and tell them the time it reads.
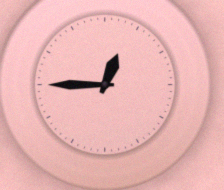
12:45
